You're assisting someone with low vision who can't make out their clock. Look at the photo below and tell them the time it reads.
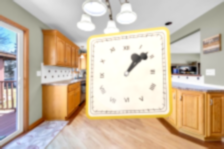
1:08
